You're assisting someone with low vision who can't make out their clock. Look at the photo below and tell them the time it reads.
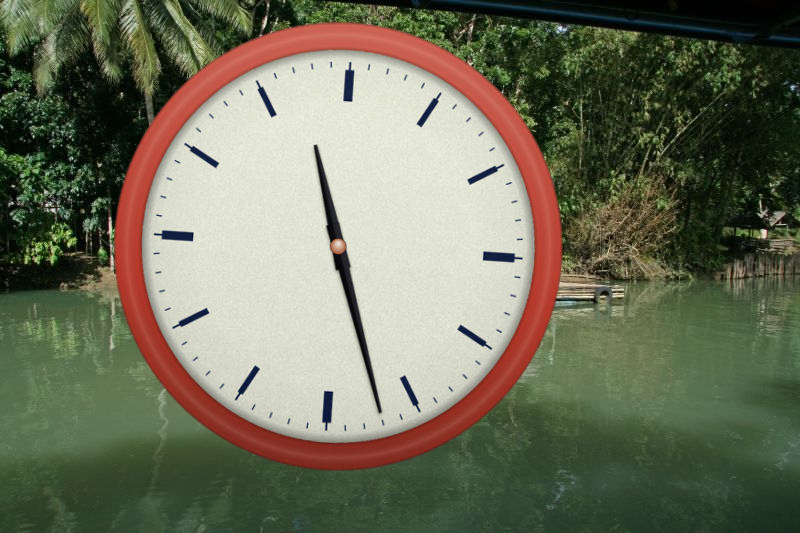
11:27
